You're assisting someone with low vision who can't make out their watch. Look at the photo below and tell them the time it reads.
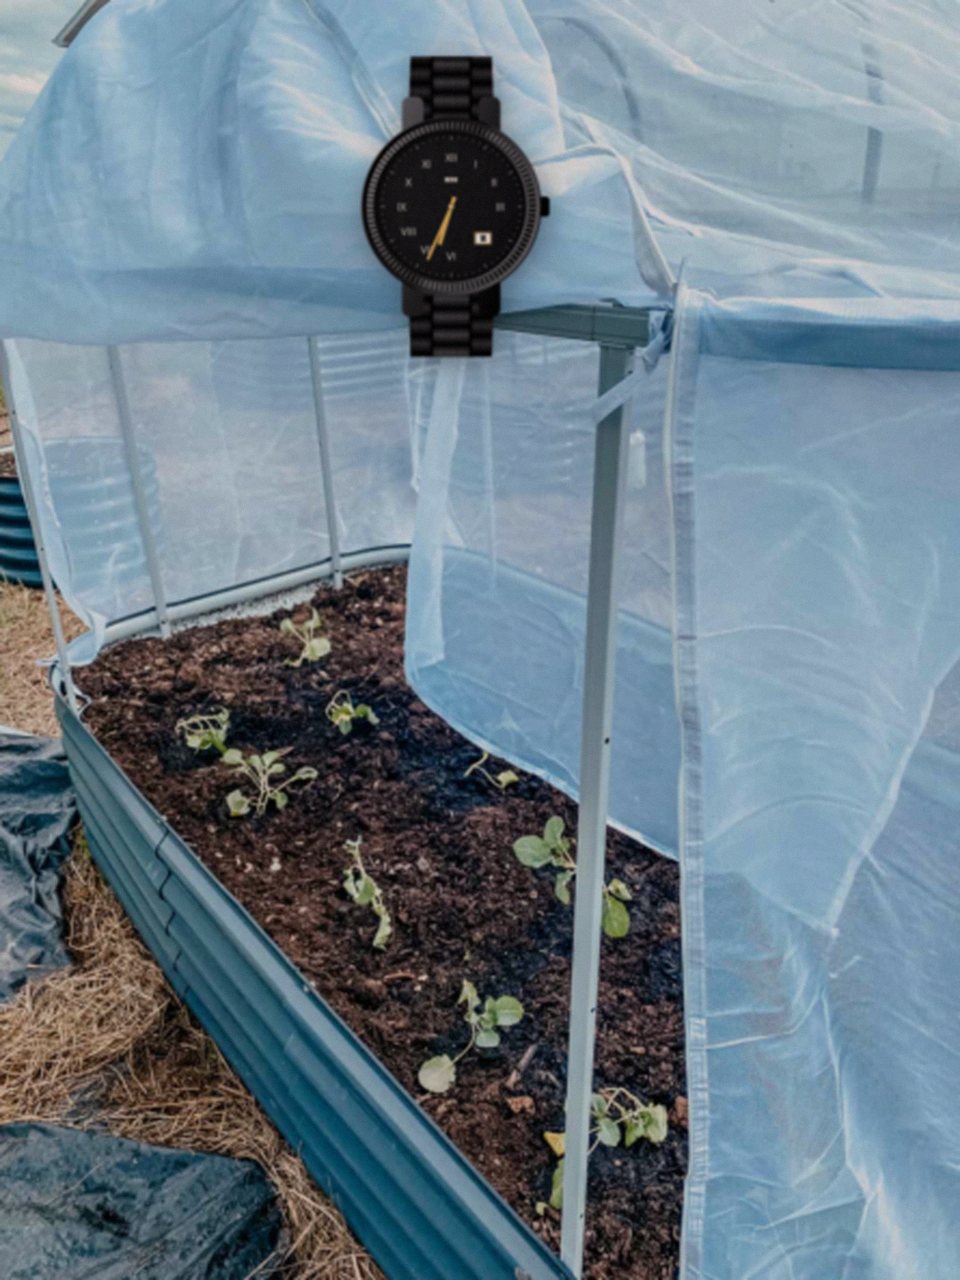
6:34
